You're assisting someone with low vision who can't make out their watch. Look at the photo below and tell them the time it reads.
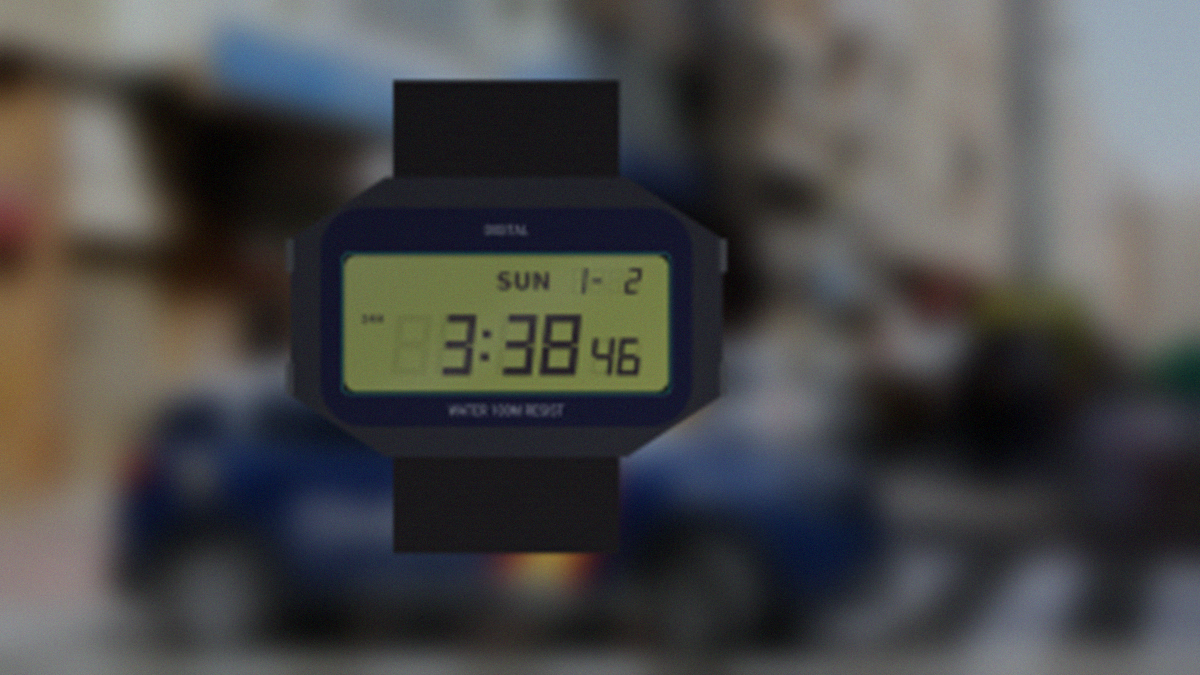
3:38:46
